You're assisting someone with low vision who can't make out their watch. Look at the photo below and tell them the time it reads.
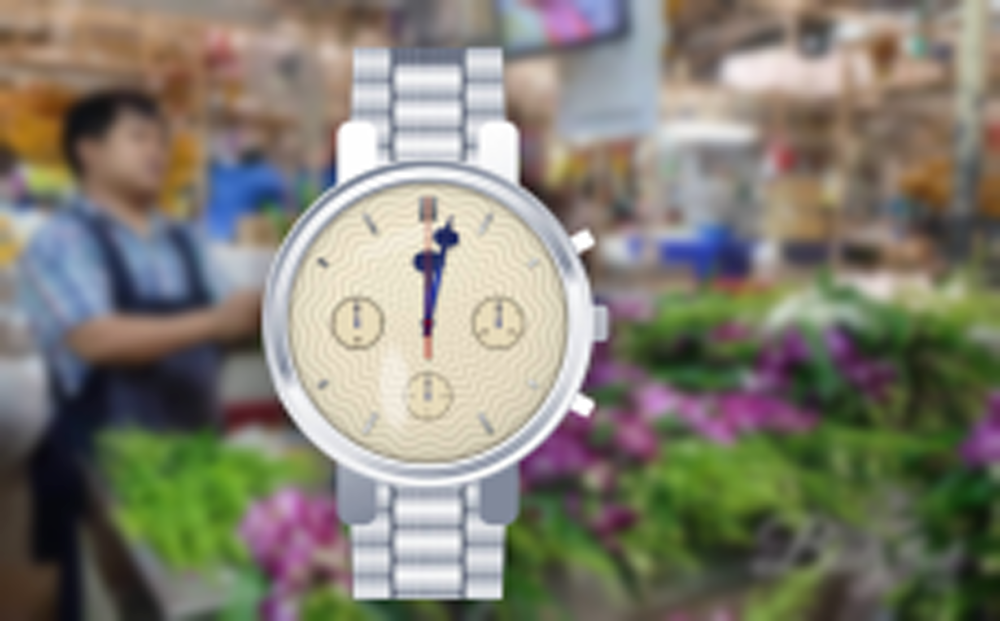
12:02
